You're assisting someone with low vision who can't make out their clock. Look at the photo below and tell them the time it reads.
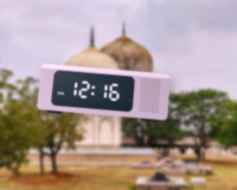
12:16
